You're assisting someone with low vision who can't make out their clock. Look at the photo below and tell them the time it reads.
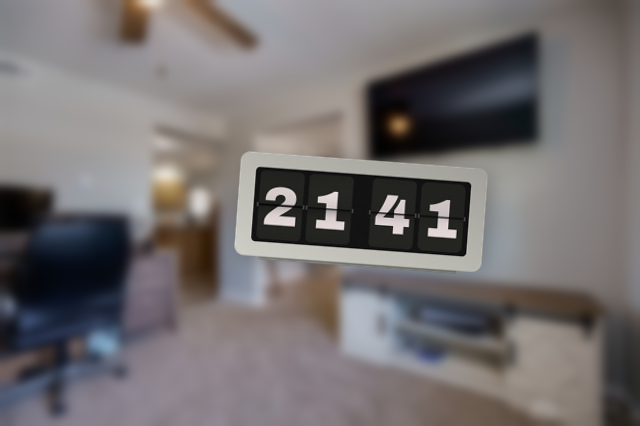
21:41
